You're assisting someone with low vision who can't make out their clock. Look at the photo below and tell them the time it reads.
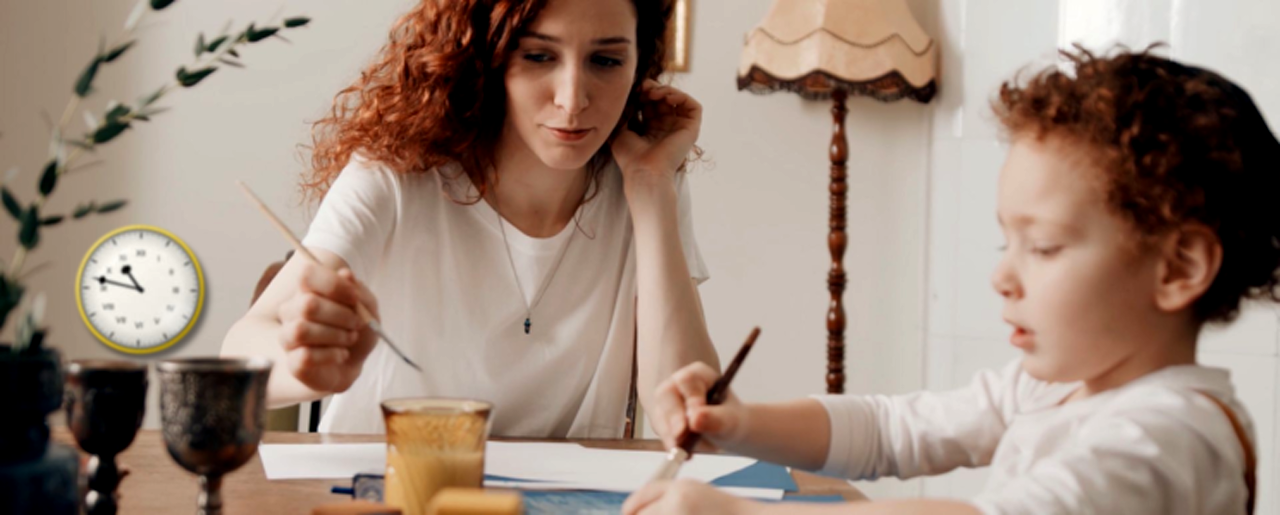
10:47
